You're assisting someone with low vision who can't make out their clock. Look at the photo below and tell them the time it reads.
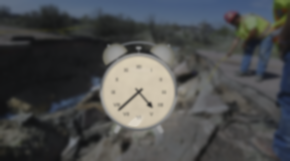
4:38
